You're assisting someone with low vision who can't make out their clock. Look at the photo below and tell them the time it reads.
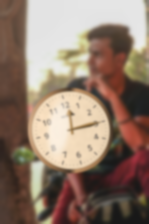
12:15
